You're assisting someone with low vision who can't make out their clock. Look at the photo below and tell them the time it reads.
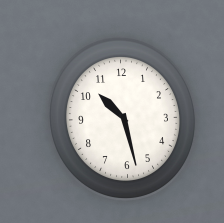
10:28
